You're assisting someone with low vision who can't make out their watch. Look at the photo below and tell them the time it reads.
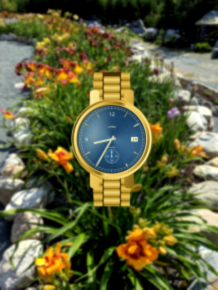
8:35
